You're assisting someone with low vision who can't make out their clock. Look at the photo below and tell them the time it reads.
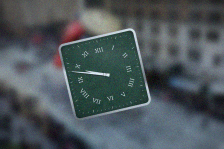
9:48
